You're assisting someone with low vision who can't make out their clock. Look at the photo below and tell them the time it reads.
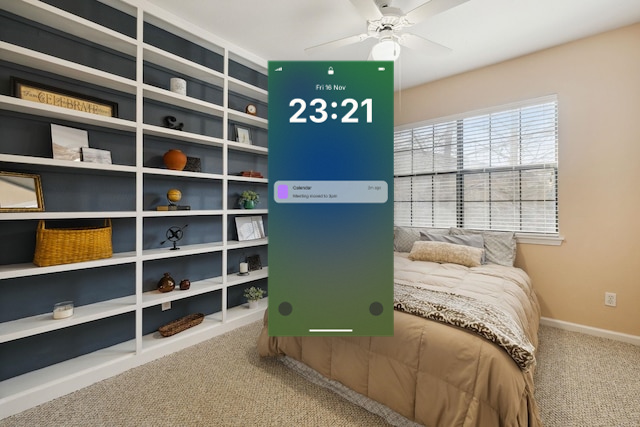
23:21
